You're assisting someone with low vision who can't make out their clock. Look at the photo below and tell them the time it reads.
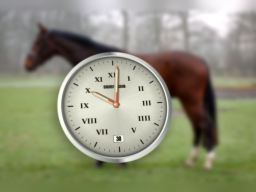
10:01
